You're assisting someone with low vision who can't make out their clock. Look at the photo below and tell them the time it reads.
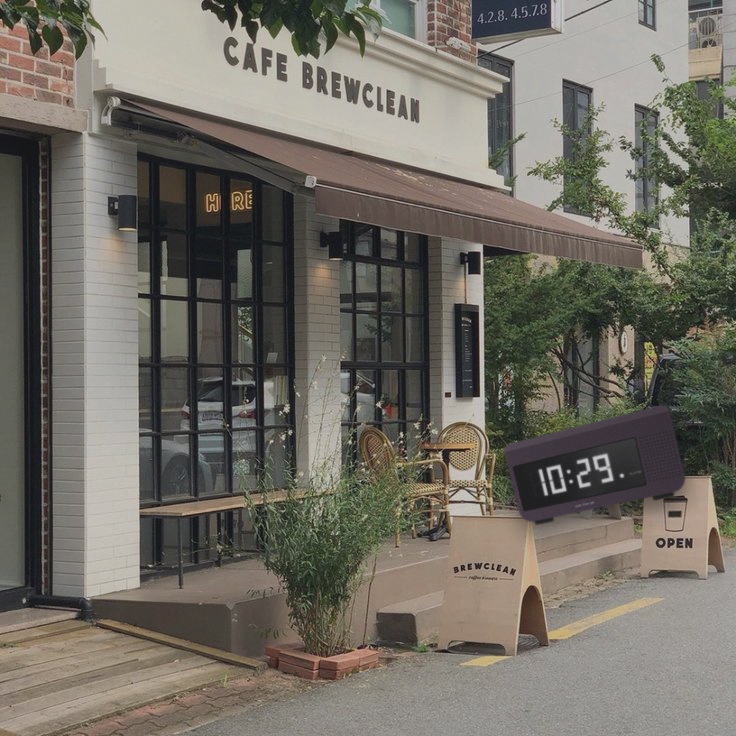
10:29
